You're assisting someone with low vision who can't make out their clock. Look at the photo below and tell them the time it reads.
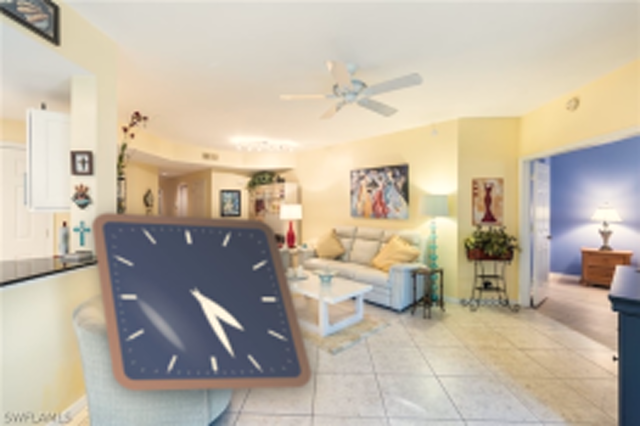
4:27
